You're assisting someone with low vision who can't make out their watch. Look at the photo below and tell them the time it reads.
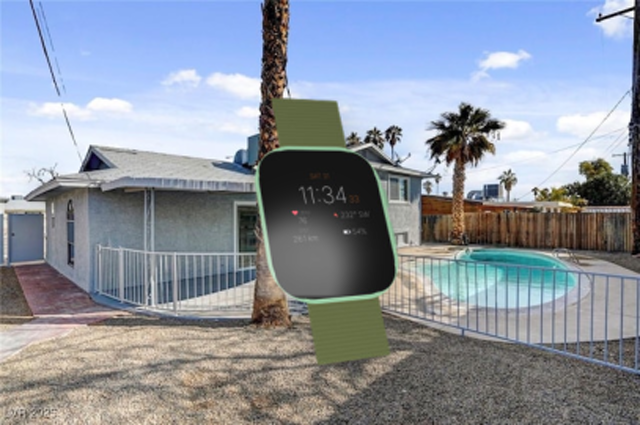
11:34
